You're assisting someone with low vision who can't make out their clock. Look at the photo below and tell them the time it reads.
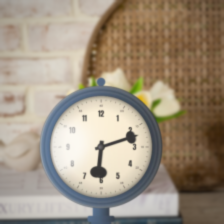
6:12
